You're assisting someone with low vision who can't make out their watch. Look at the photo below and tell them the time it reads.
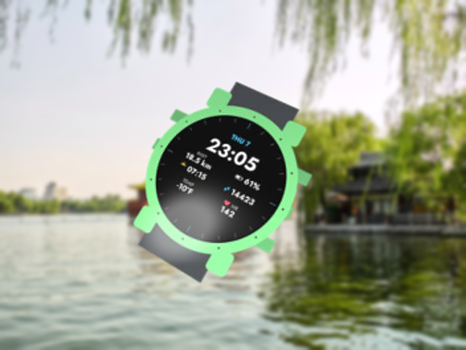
23:05
